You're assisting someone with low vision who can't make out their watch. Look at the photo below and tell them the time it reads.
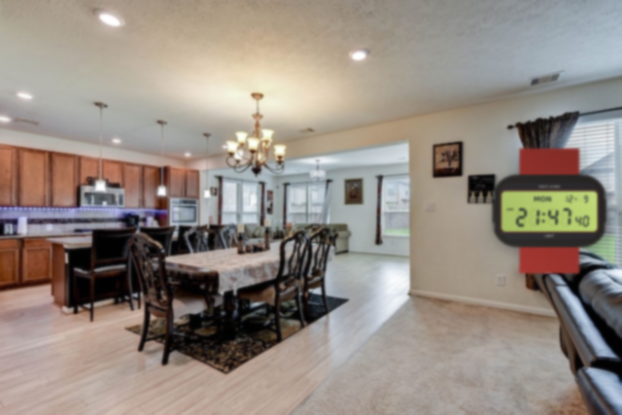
21:47
